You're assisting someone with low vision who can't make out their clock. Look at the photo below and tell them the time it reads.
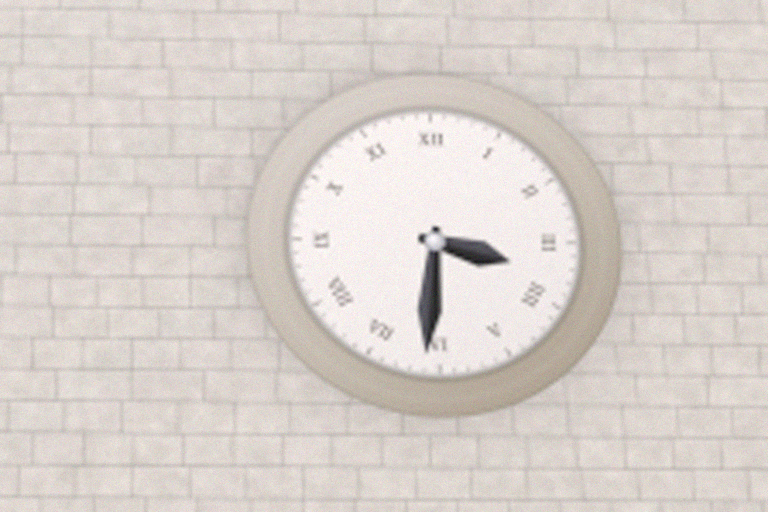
3:31
